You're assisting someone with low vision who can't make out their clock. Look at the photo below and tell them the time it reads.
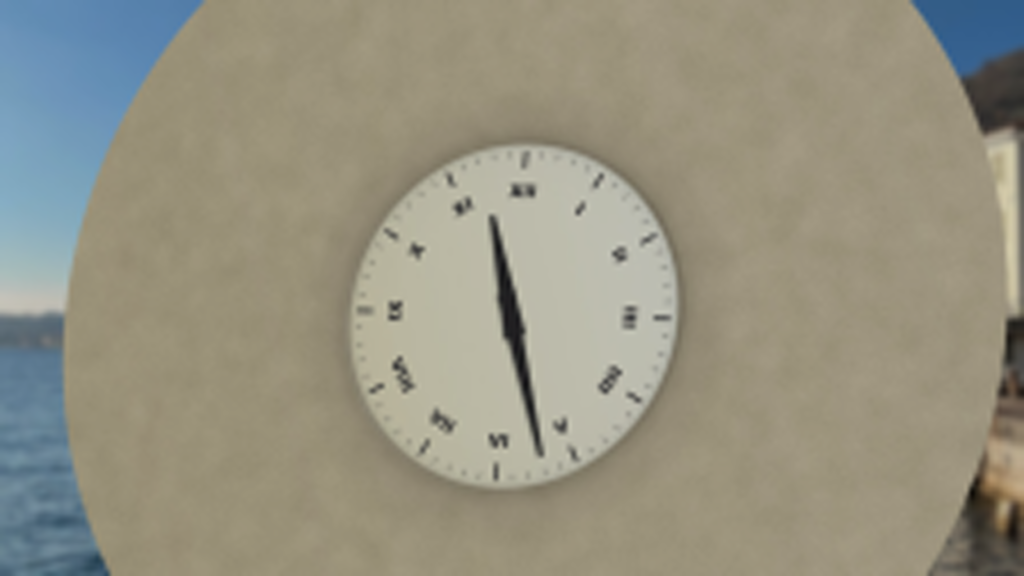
11:27
